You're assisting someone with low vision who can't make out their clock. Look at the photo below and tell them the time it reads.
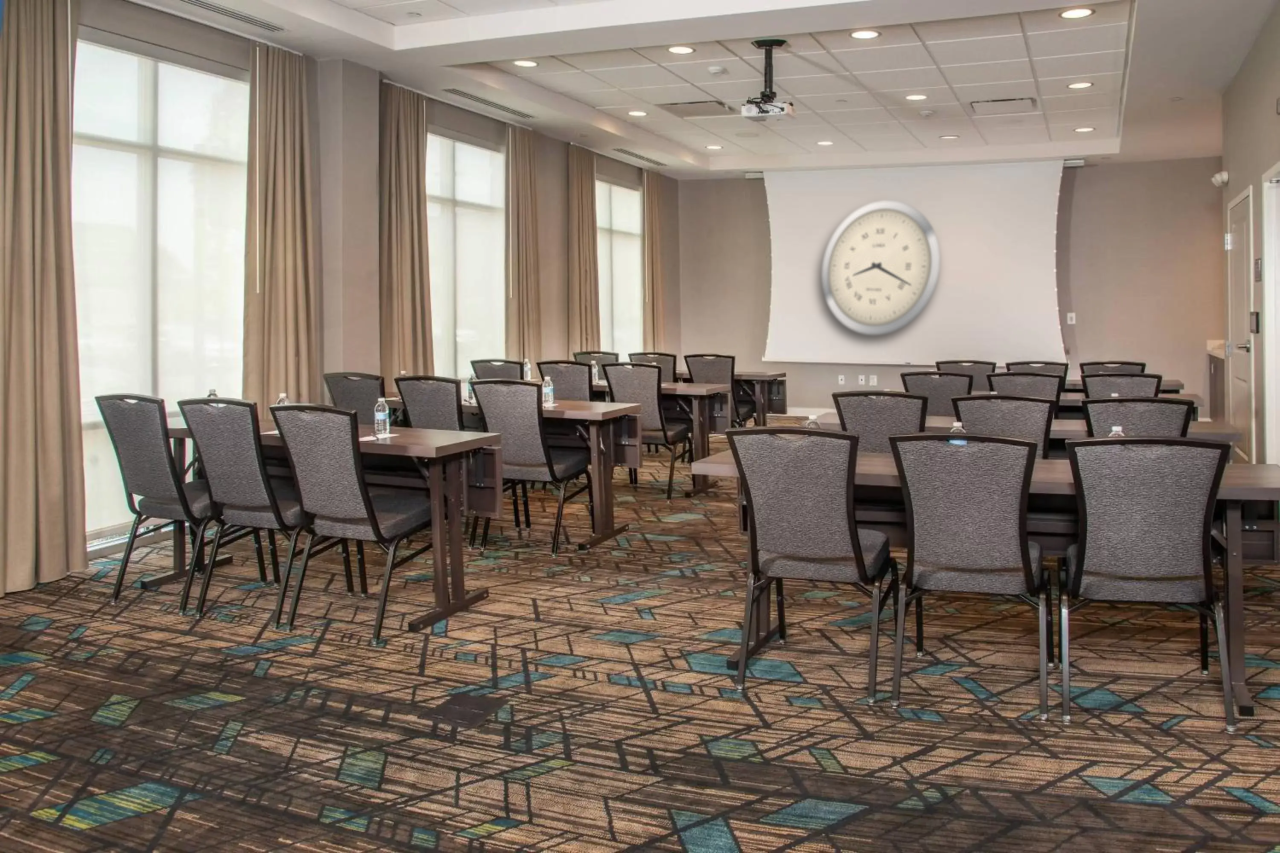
8:19
